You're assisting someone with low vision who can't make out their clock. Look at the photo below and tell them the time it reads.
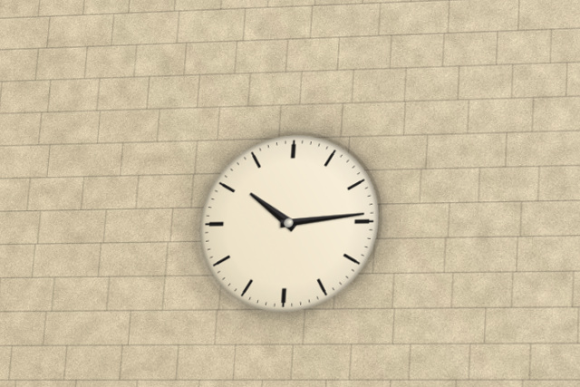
10:14
